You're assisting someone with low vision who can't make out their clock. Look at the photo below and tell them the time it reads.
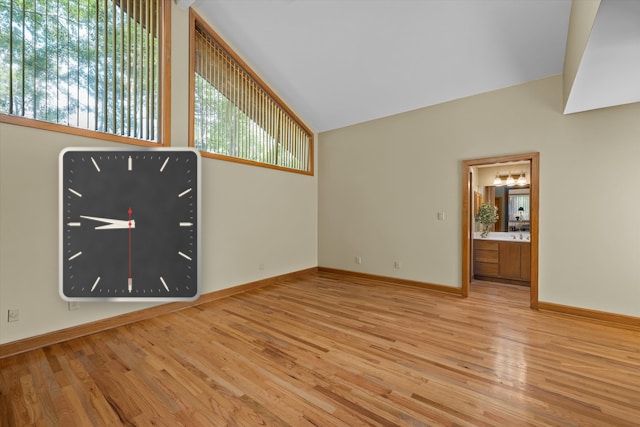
8:46:30
